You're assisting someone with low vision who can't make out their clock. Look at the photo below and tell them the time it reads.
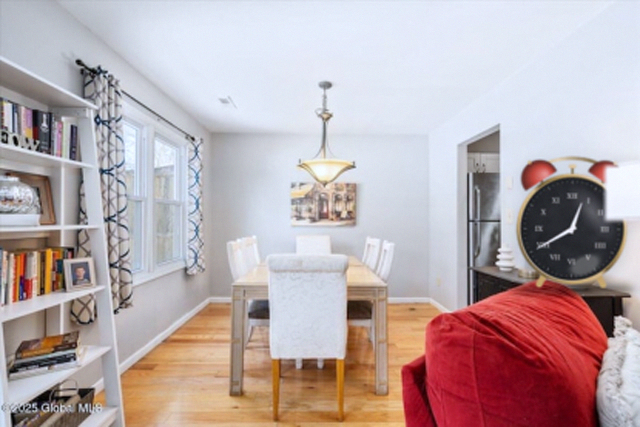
12:40
